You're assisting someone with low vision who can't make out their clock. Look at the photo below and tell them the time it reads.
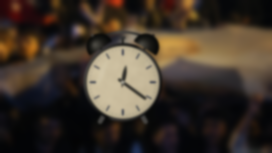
12:21
